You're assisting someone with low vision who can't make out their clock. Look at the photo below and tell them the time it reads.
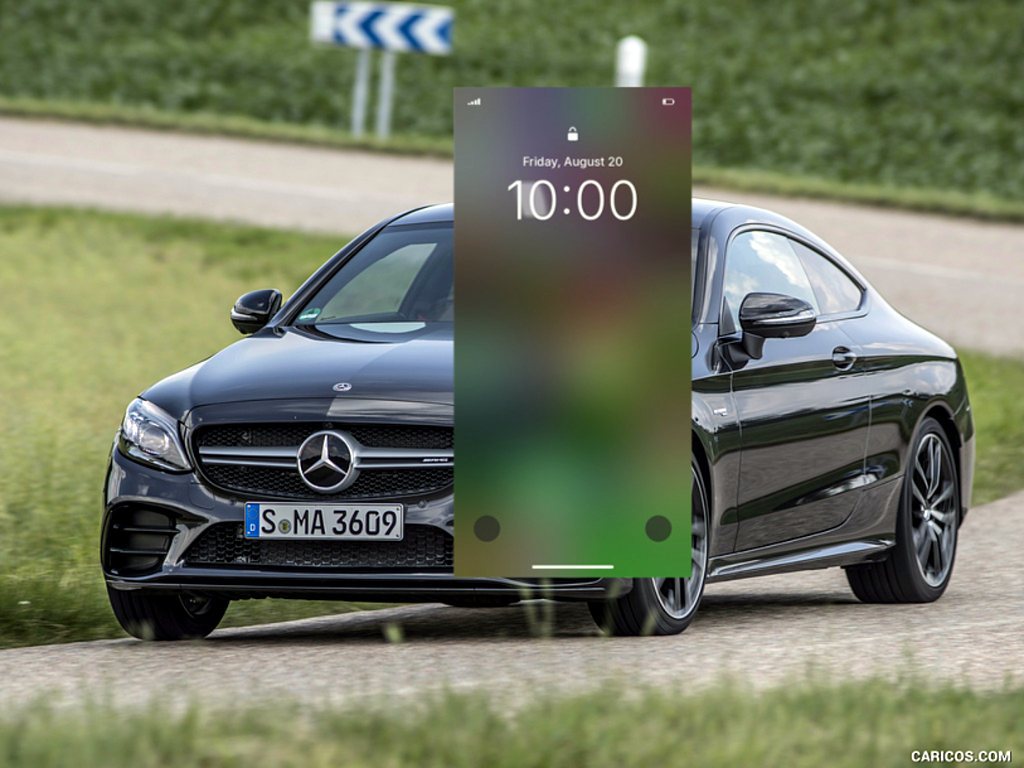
10:00
